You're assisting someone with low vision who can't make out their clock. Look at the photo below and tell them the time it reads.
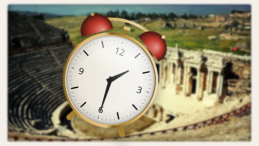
1:30
